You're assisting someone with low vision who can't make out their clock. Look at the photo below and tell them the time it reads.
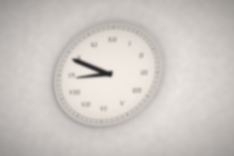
8:49
